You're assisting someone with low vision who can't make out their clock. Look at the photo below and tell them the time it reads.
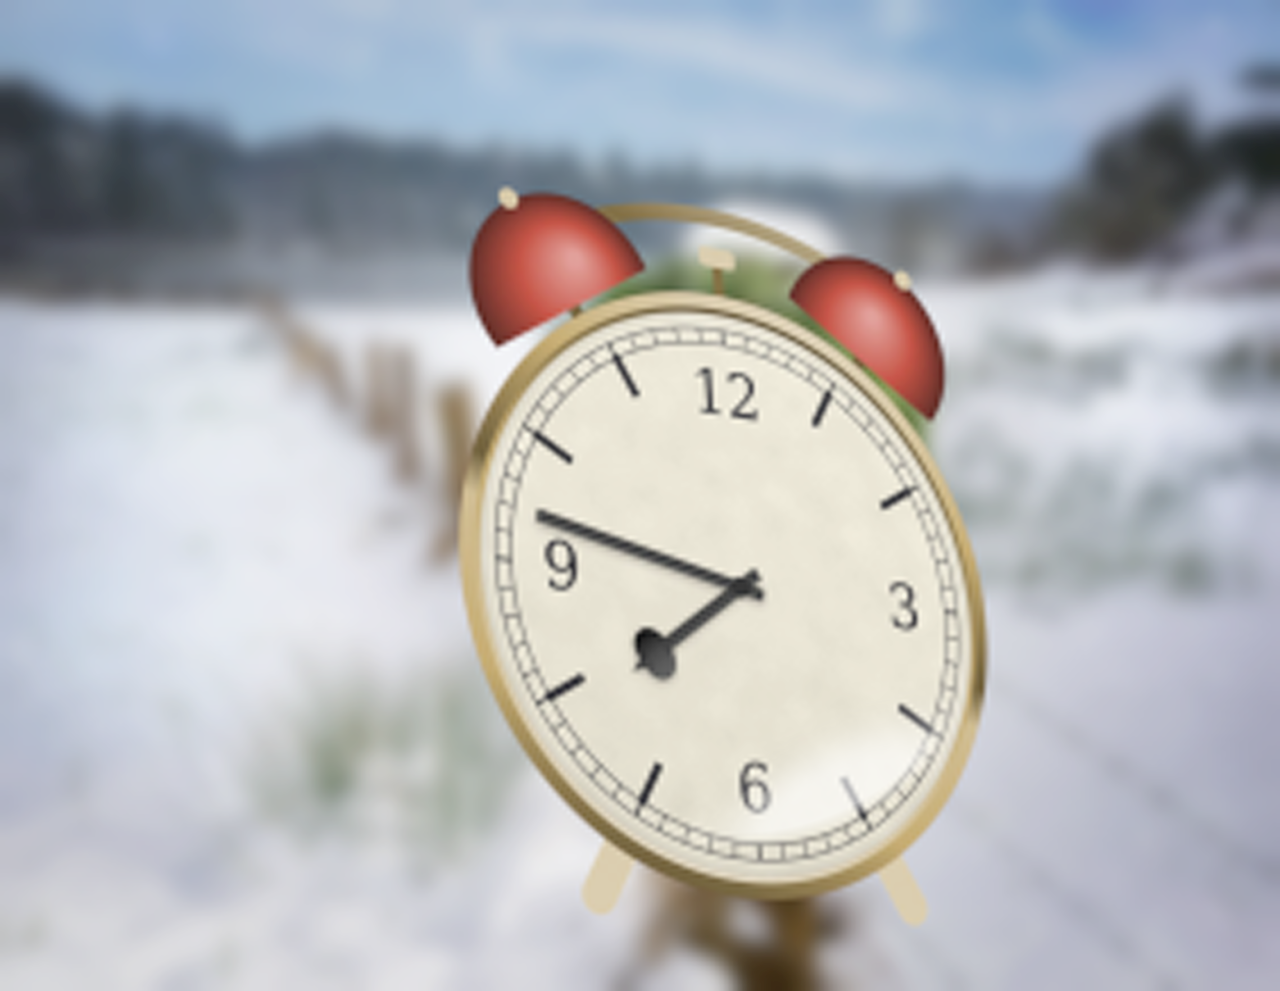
7:47
